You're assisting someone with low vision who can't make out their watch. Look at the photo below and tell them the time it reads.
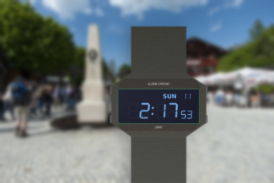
2:17
